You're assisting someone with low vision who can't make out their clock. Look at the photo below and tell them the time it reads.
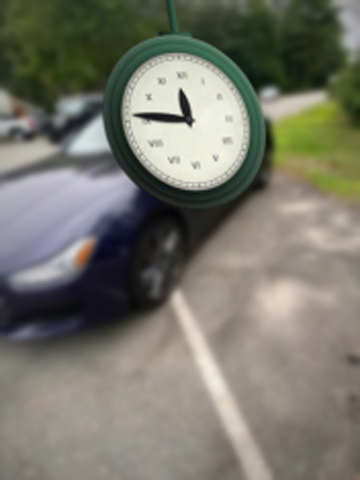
11:46
